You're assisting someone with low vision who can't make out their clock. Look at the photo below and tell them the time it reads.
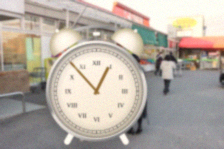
12:53
